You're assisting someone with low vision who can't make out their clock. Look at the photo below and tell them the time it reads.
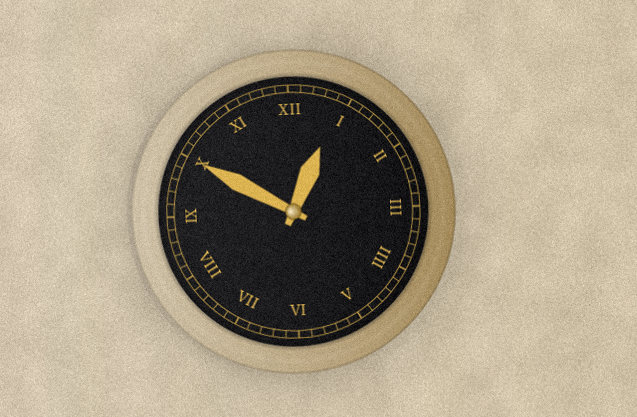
12:50
